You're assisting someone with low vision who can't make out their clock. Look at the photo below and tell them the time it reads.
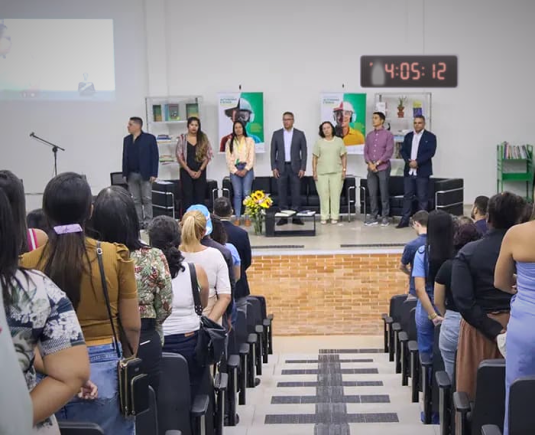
4:05:12
